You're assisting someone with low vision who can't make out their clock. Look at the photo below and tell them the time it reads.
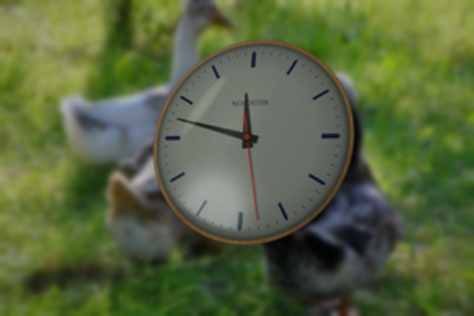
11:47:28
